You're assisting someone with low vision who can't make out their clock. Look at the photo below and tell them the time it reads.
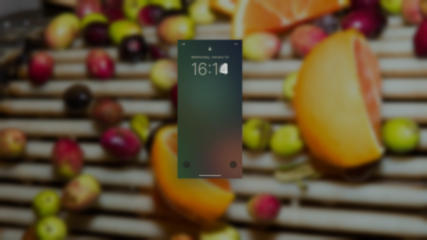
16:14
